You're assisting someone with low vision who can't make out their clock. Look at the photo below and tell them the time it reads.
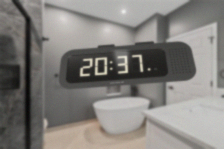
20:37
